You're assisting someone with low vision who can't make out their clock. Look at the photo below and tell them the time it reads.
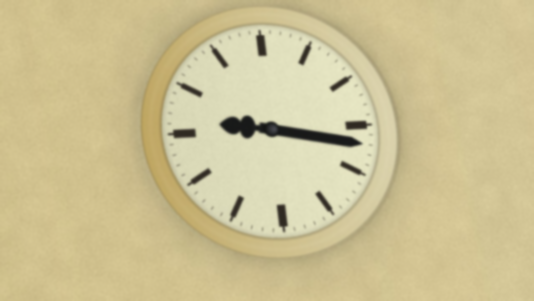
9:17
